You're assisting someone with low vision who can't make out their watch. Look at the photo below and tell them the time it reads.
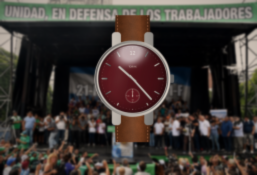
10:23
